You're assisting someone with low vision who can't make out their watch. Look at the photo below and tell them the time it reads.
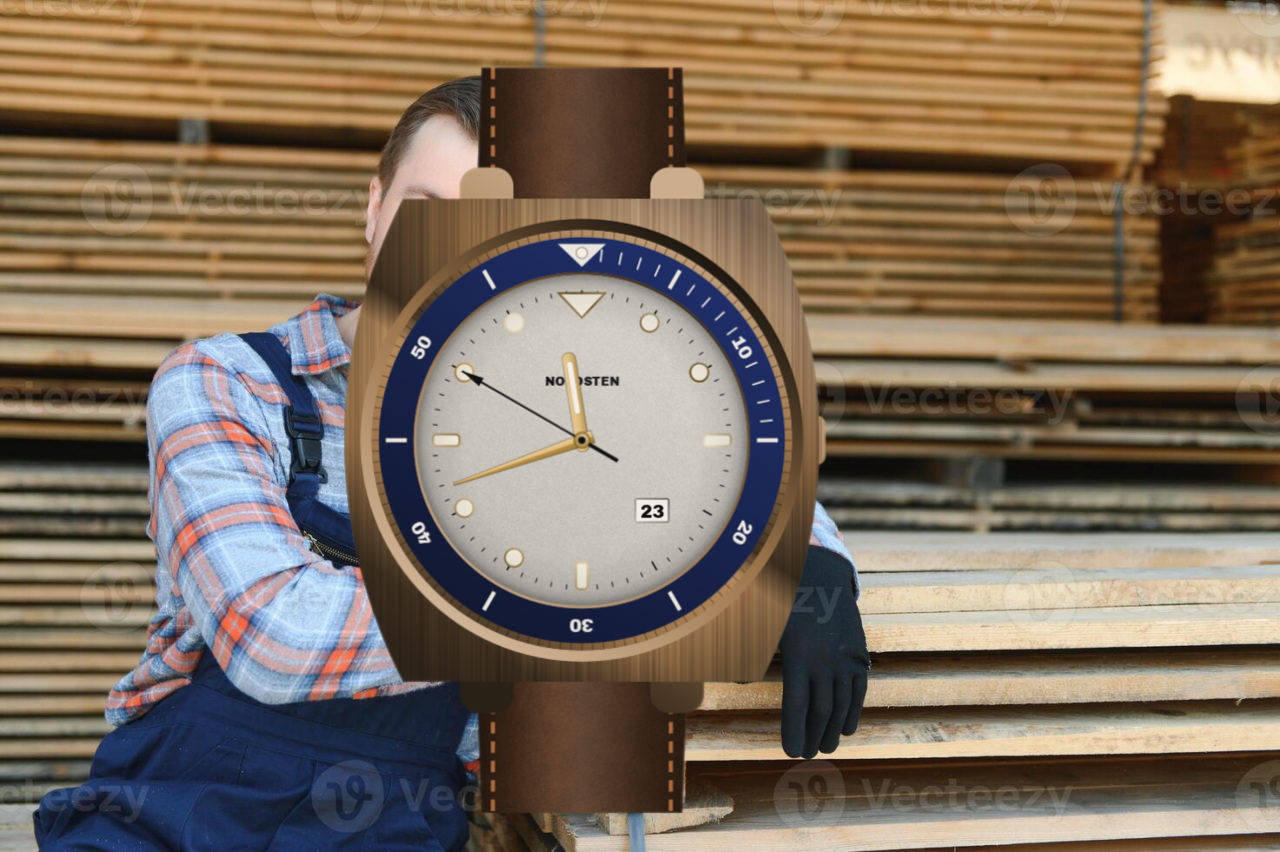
11:41:50
